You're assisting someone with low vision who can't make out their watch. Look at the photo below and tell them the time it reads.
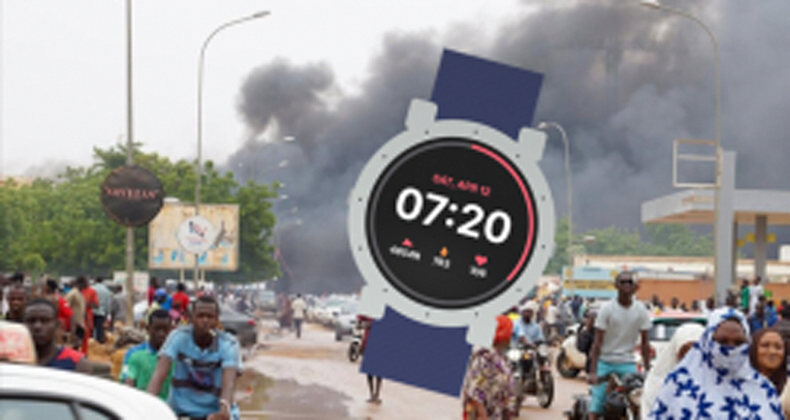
7:20
